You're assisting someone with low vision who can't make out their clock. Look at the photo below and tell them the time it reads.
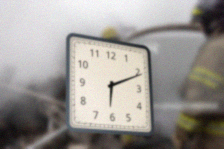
6:11
